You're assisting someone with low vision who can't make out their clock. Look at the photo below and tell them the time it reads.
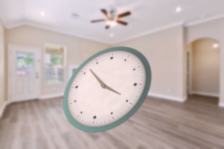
3:52
